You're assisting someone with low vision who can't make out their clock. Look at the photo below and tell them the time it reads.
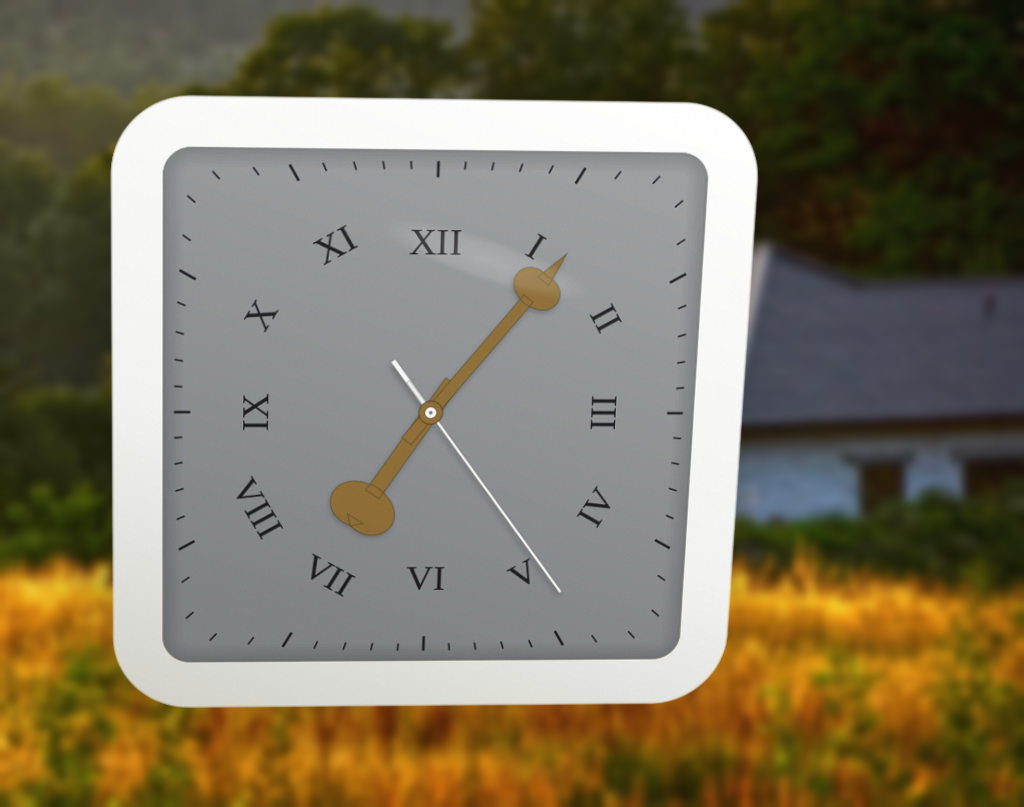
7:06:24
